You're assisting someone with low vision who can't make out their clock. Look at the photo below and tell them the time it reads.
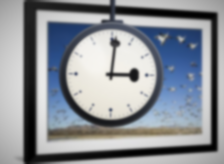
3:01
